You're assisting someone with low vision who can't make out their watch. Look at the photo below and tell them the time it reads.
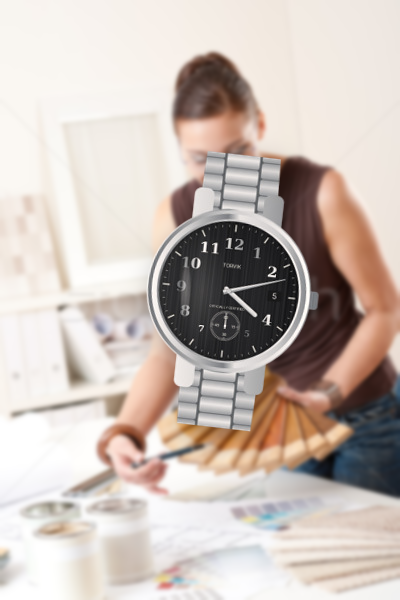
4:12
